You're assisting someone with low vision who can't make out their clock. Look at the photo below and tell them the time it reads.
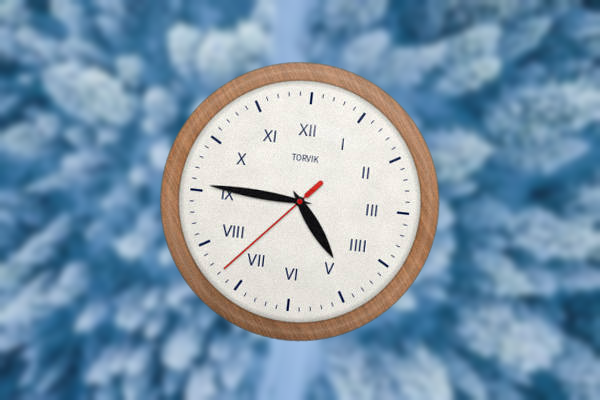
4:45:37
